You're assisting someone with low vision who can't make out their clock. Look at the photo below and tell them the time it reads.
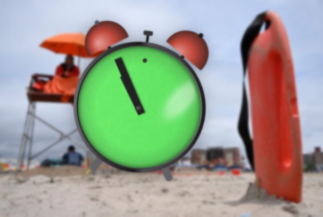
10:55
